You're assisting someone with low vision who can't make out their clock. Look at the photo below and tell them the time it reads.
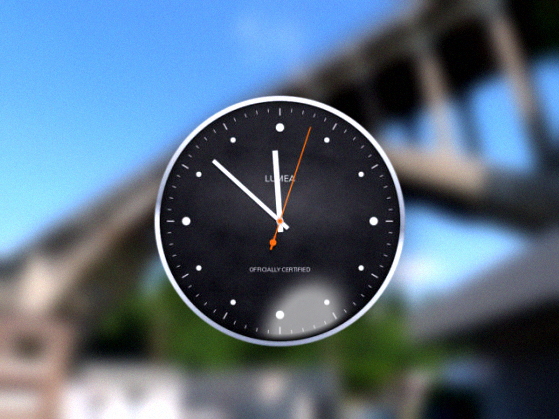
11:52:03
